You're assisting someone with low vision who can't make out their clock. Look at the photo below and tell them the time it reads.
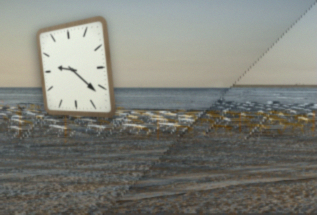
9:22
